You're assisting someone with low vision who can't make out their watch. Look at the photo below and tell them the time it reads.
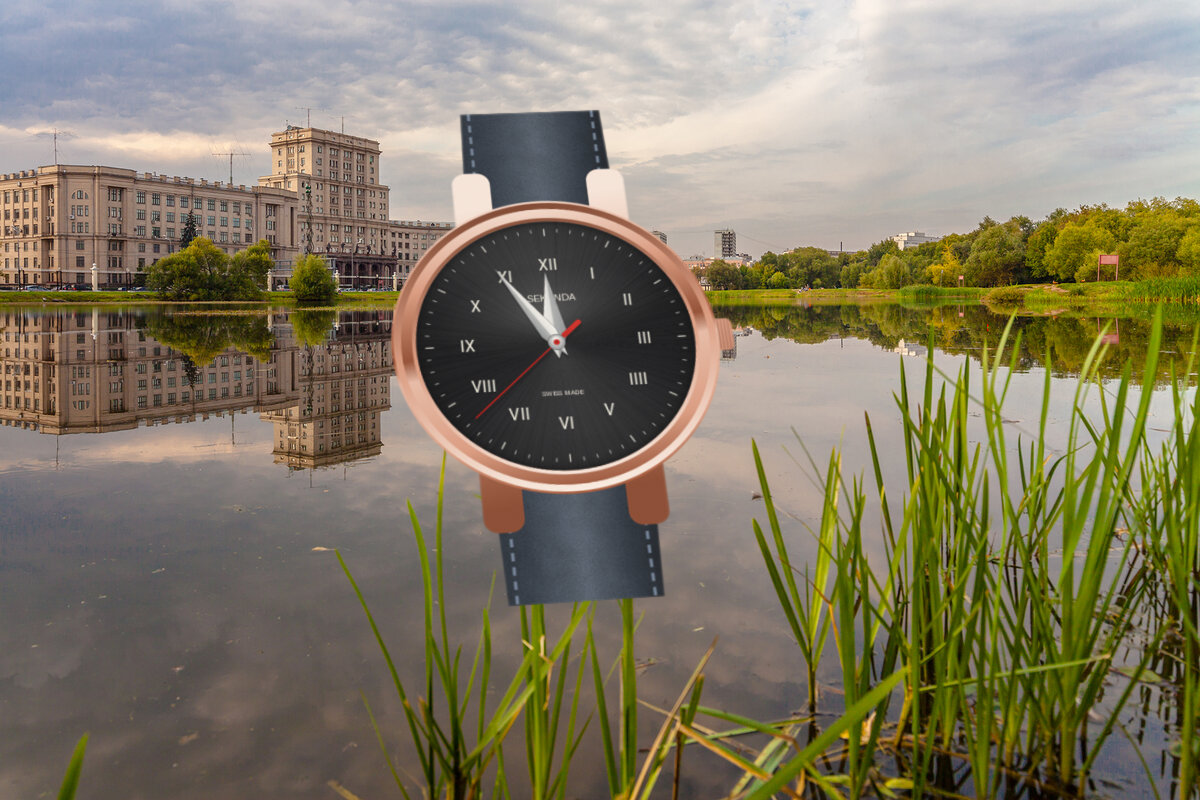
11:54:38
